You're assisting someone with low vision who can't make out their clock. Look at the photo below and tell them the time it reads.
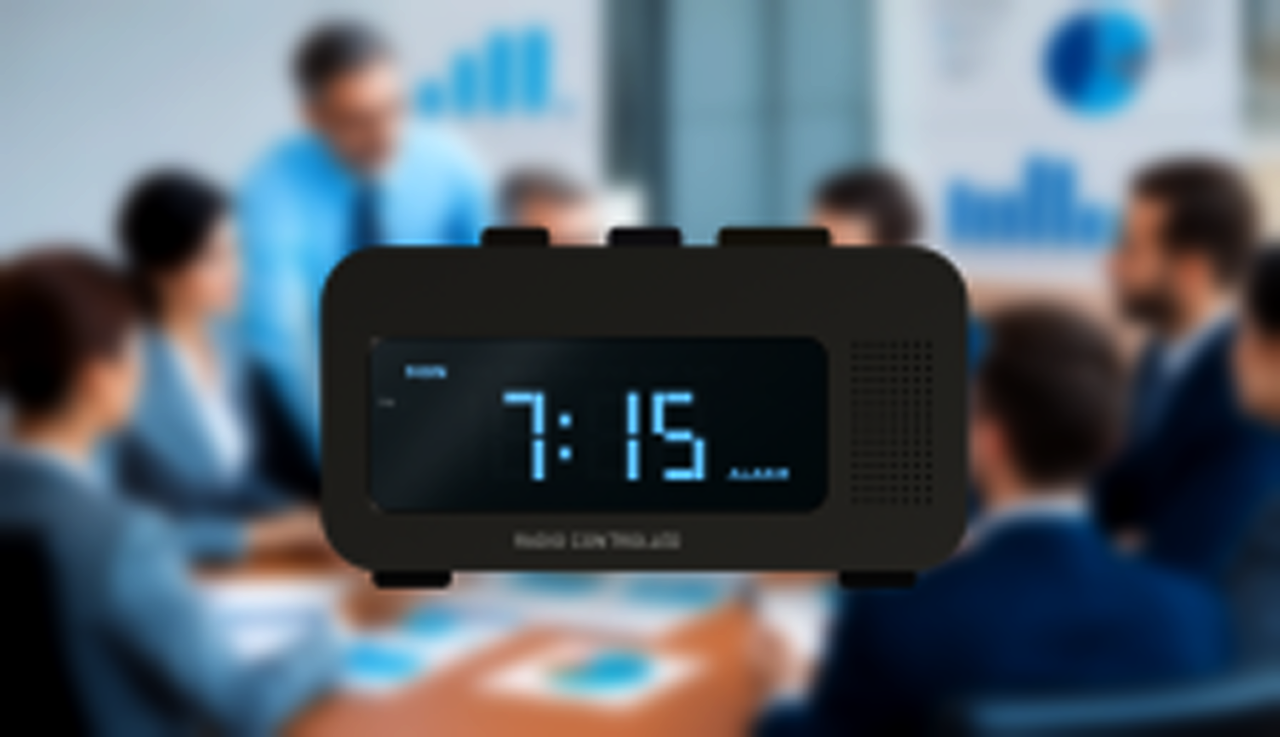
7:15
